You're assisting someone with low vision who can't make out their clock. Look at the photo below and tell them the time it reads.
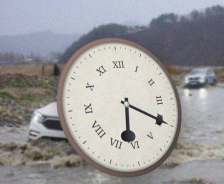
6:20
